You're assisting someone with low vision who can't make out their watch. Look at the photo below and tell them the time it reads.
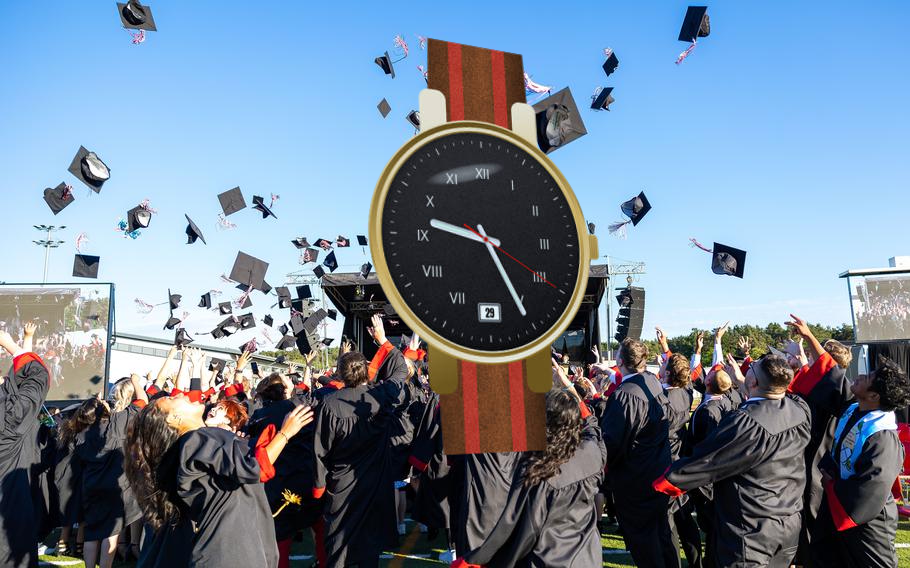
9:25:20
